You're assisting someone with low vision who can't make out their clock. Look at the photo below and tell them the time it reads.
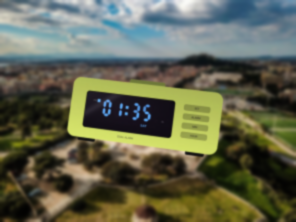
1:35
